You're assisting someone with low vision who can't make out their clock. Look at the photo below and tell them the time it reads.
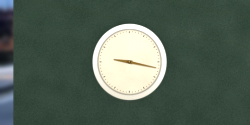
9:17
